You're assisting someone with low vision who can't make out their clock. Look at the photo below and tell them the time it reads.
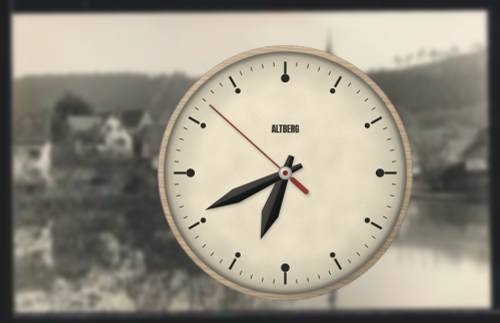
6:40:52
